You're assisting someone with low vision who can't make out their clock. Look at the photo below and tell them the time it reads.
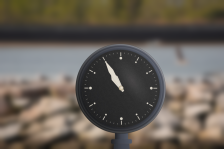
10:55
